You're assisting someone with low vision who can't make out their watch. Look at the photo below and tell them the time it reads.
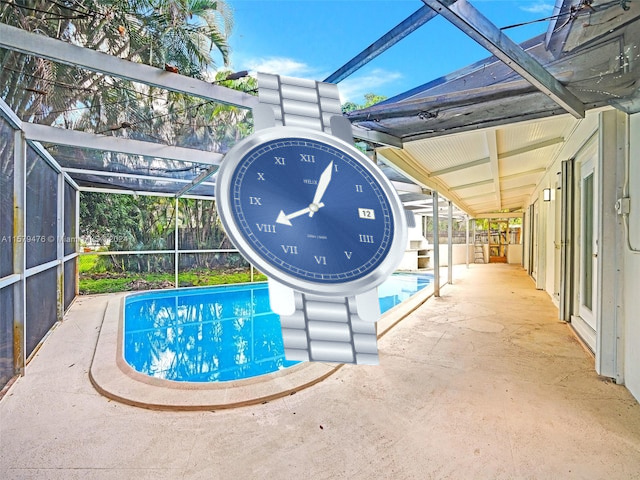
8:04
